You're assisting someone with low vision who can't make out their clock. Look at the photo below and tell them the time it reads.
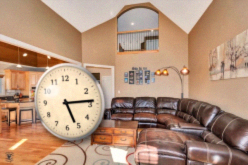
5:14
